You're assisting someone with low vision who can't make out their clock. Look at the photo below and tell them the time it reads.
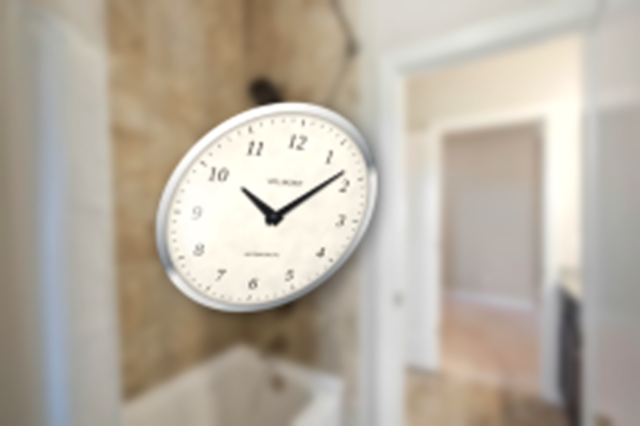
10:08
